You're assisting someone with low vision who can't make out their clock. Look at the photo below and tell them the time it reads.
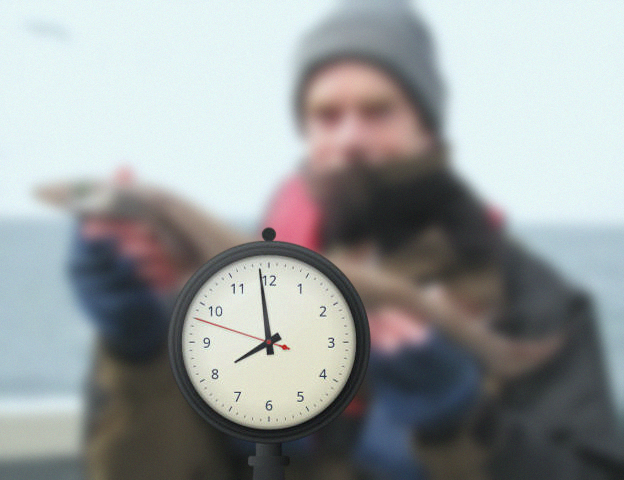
7:58:48
